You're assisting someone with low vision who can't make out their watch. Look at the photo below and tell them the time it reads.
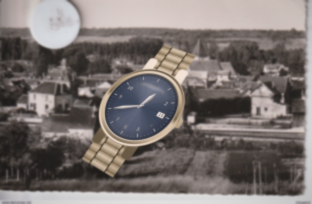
12:40
